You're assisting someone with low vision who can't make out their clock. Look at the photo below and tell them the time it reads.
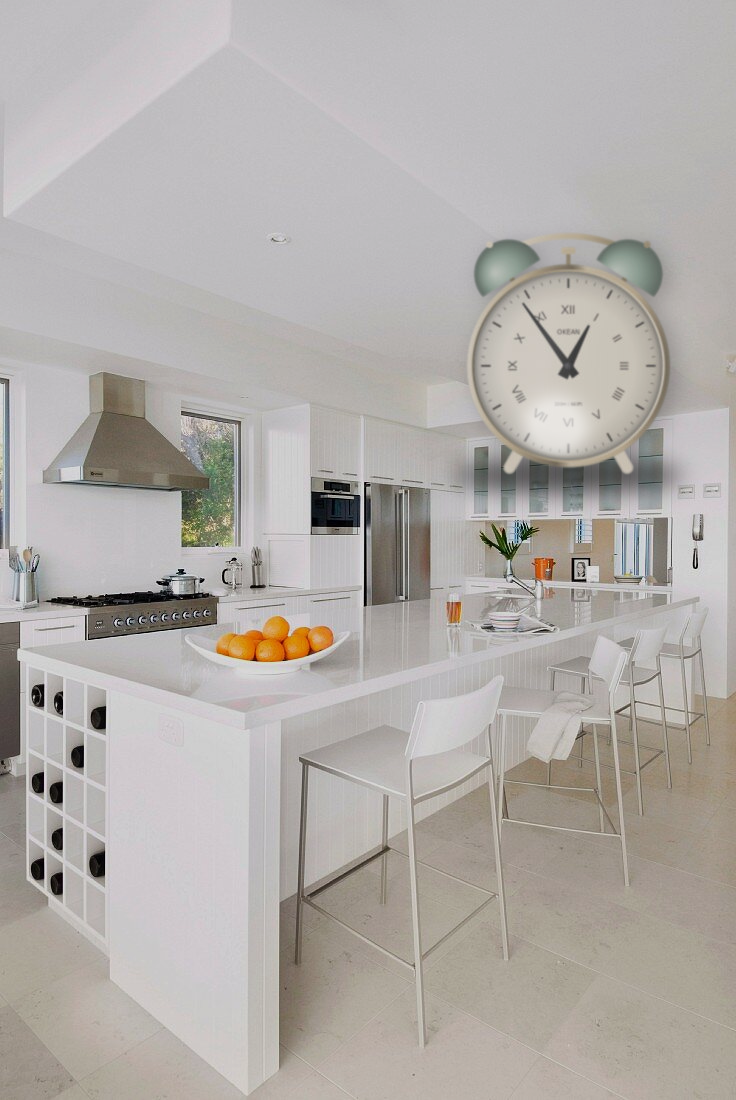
12:54
